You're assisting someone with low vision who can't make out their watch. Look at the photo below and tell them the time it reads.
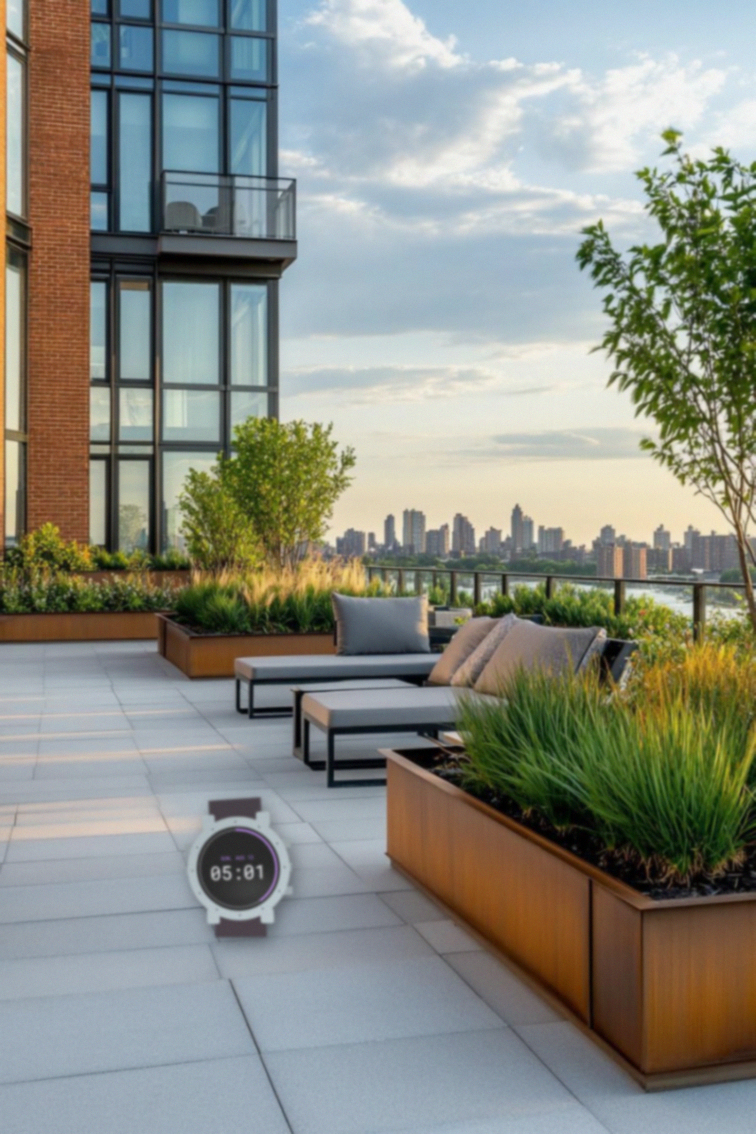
5:01
